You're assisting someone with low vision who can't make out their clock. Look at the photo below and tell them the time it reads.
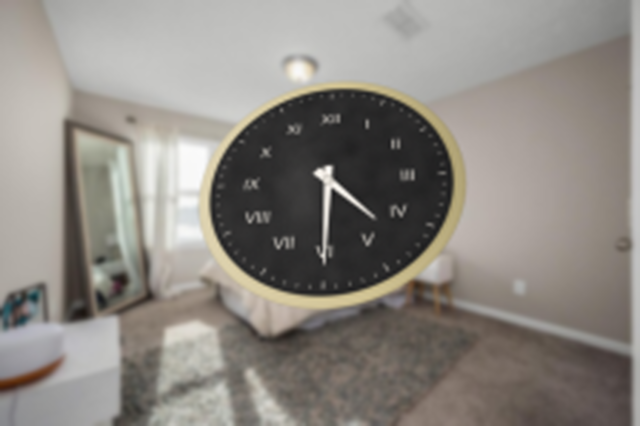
4:30
